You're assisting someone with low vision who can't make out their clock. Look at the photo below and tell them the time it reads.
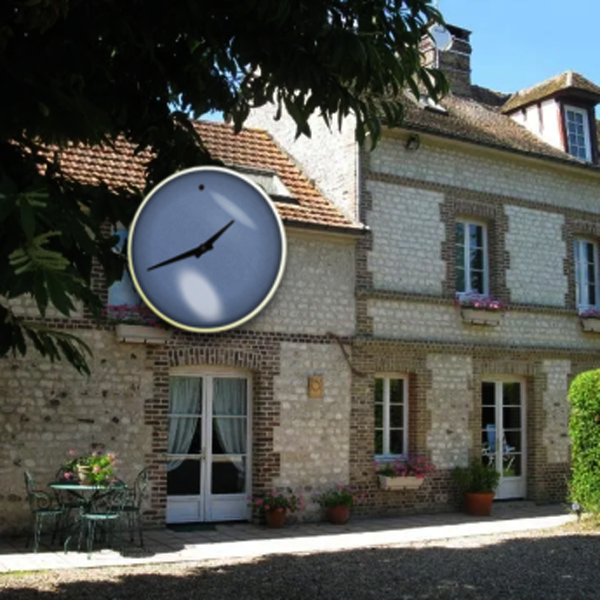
1:42
